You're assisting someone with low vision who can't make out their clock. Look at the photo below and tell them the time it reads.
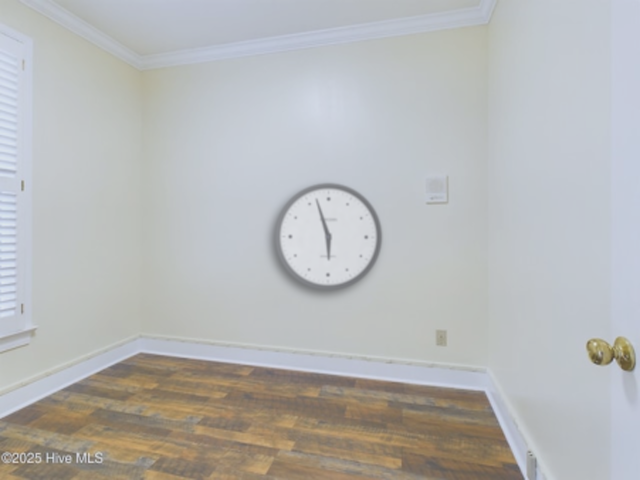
5:57
